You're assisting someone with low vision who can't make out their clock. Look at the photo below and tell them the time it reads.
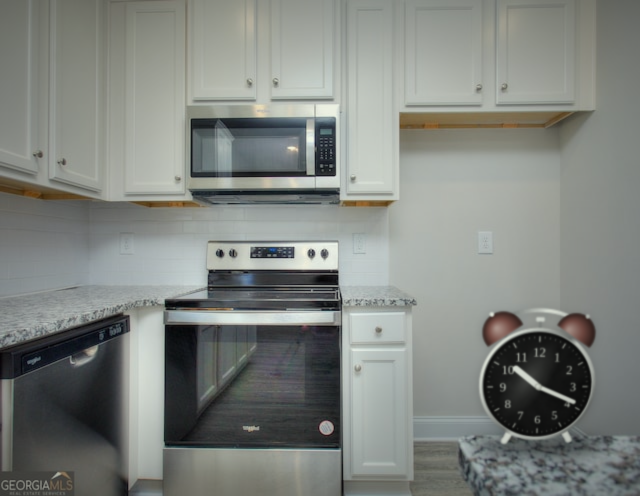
10:19
